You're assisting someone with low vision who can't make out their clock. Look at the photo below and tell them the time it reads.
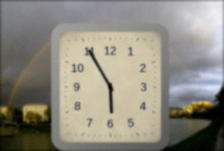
5:55
